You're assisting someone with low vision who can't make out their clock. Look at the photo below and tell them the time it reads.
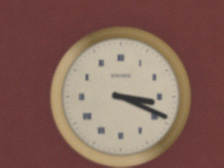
3:19
